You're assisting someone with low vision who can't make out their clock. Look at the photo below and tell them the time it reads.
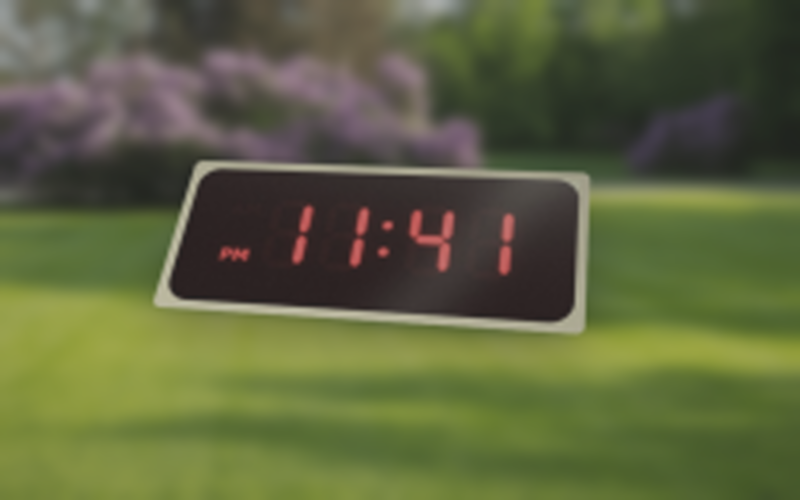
11:41
